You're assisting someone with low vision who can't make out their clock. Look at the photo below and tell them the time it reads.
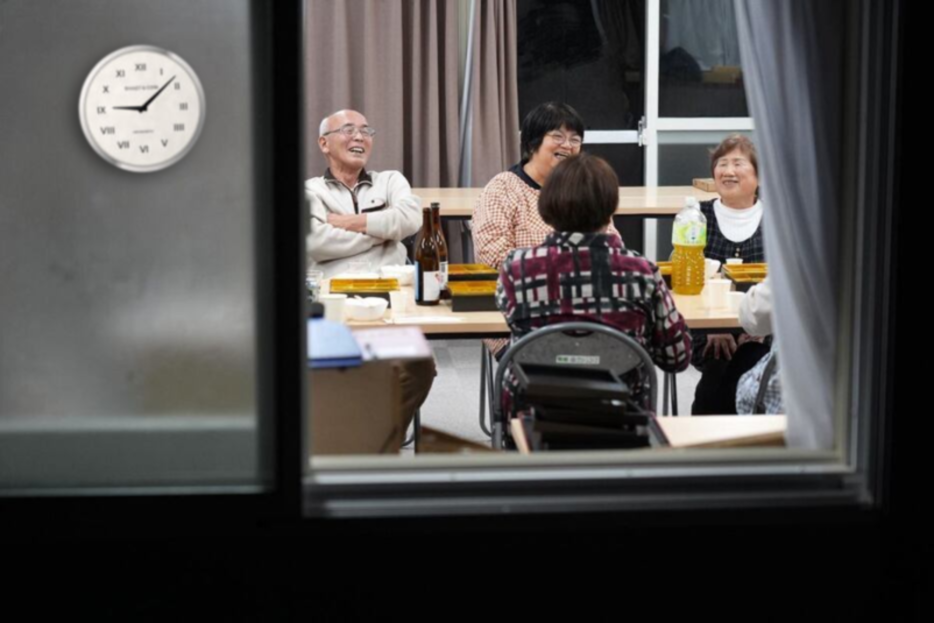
9:08
